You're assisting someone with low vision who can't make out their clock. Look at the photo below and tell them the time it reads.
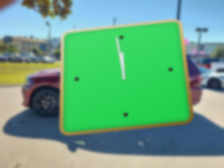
11:59
